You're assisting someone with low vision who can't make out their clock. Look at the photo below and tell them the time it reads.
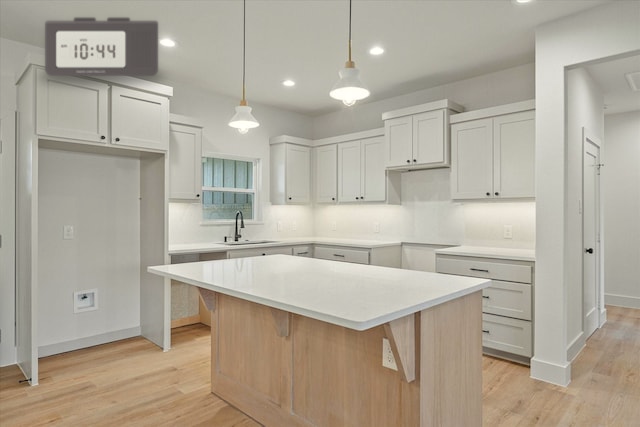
10:44
